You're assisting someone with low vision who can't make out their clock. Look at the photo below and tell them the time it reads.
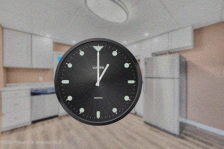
1:00
